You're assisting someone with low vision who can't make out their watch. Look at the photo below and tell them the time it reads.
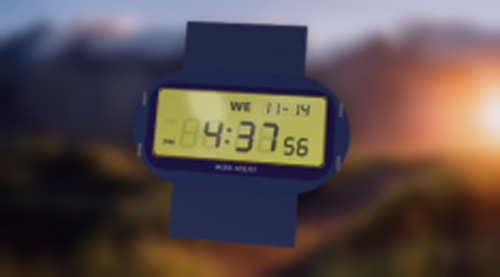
4:37:56
